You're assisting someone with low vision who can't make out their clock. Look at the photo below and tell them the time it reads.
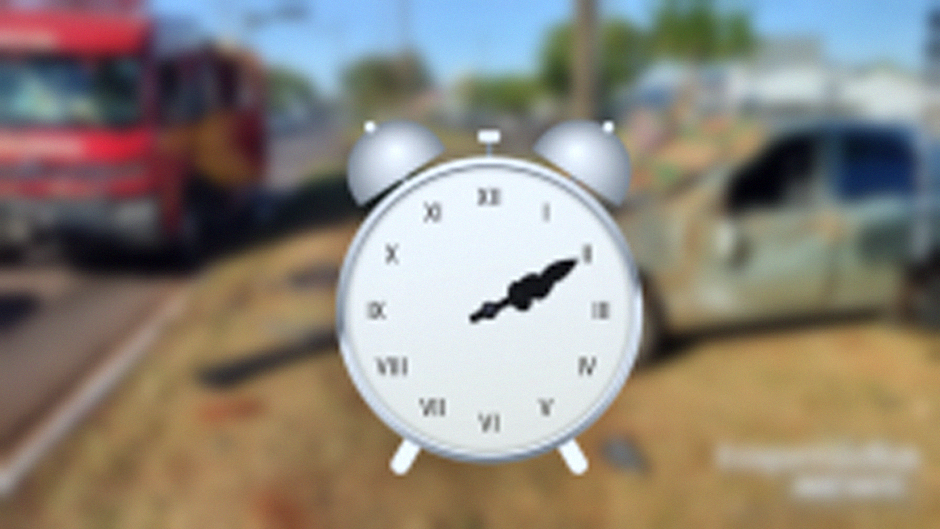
2:10
